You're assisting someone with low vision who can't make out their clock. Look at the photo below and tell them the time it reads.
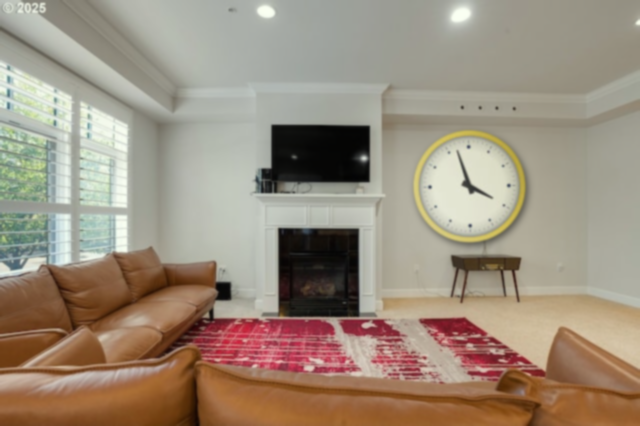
3:57
